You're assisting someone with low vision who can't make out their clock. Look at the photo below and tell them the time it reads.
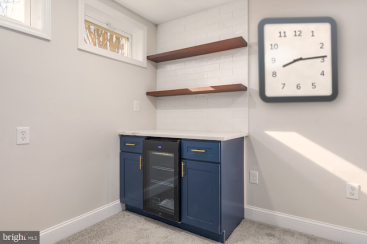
8:14
